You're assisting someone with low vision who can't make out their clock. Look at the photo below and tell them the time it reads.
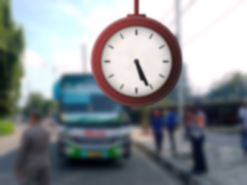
5:26
